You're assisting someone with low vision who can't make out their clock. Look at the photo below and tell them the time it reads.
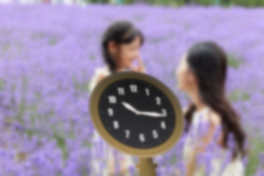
10:16
